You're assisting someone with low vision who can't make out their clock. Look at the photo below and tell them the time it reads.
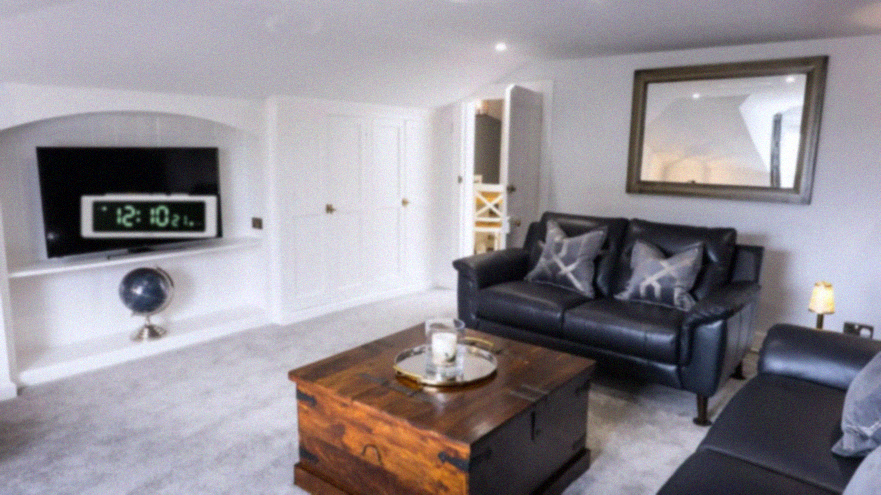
12:10
